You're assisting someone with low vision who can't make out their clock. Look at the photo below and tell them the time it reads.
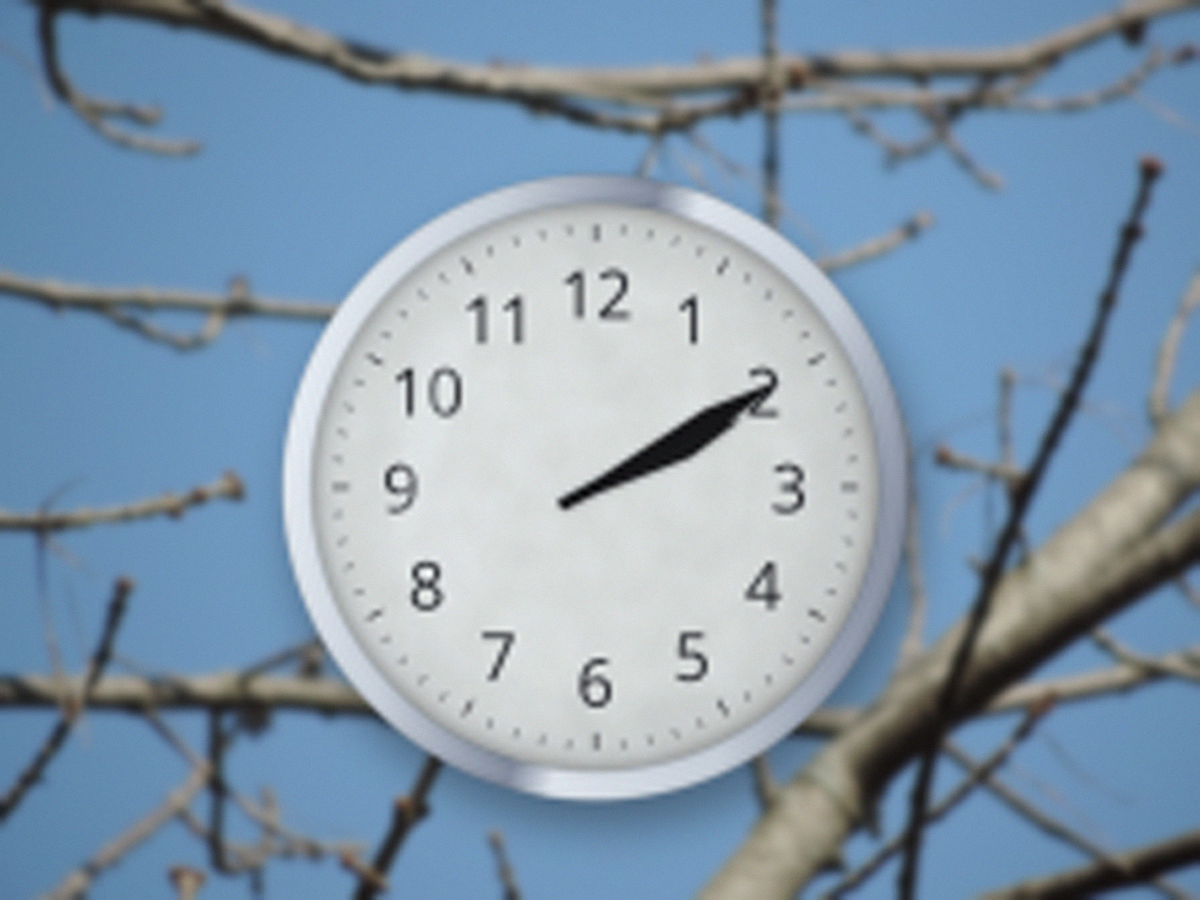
2:10
